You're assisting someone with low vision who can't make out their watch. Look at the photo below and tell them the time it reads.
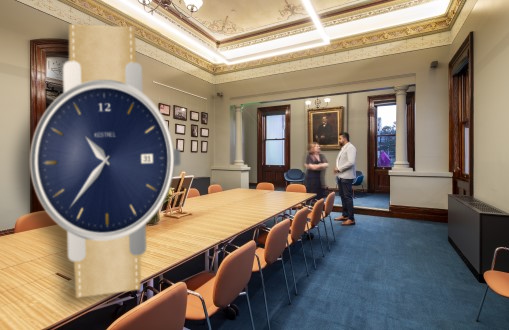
10:37
